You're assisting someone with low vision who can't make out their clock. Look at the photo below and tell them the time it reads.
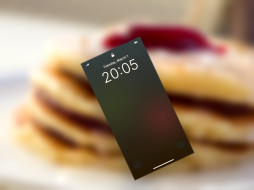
20:05
